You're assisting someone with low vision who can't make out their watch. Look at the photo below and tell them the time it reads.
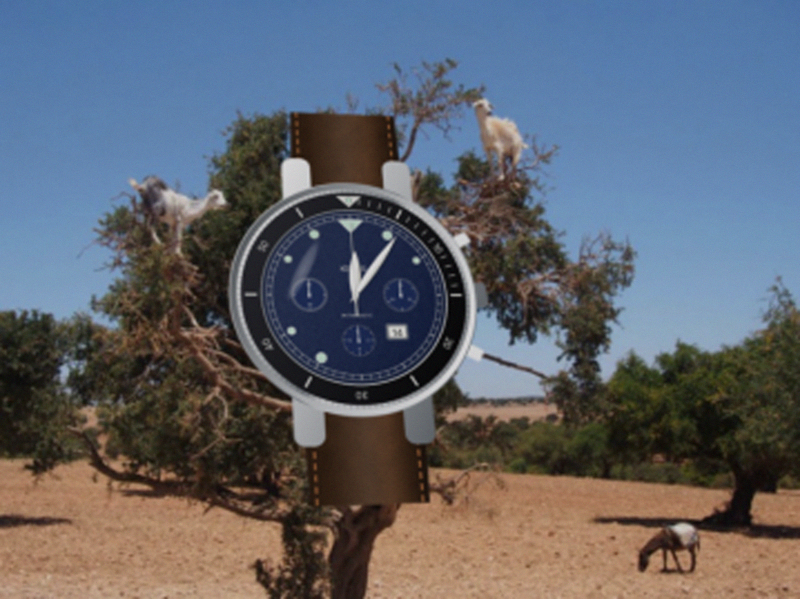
12:06
